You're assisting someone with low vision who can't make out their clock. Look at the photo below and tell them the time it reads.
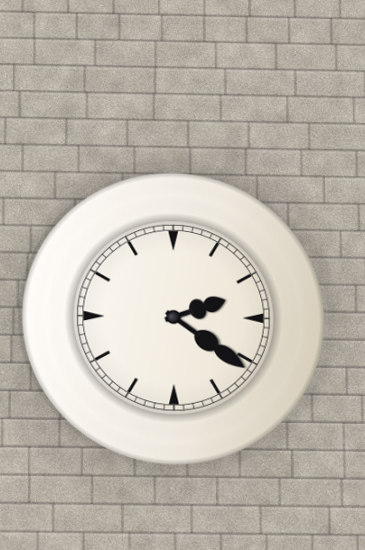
2:21
